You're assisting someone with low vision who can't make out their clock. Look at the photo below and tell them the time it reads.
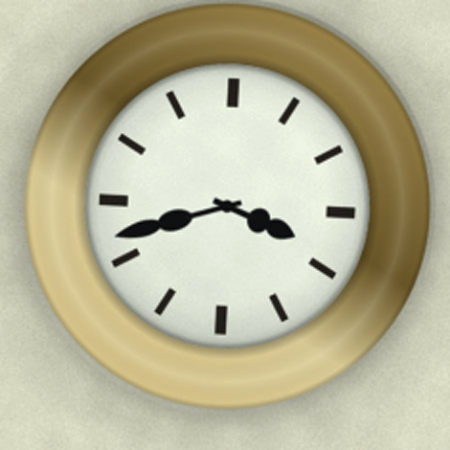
3:42
